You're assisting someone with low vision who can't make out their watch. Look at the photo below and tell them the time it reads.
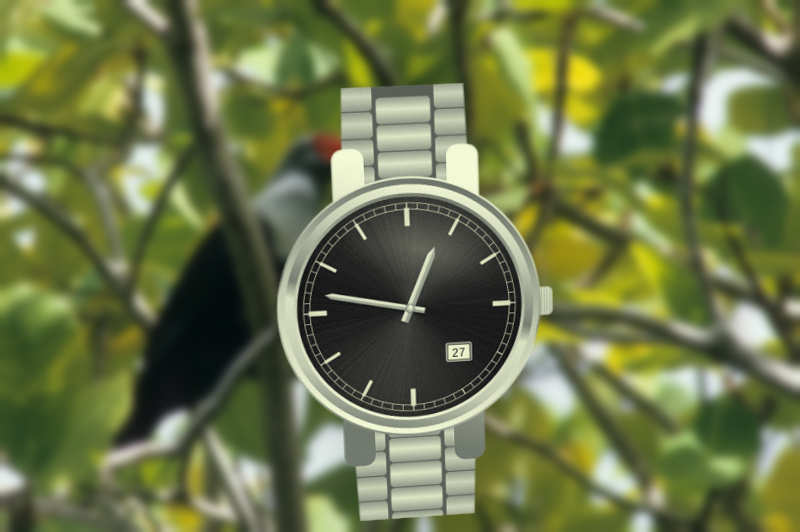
12:47
